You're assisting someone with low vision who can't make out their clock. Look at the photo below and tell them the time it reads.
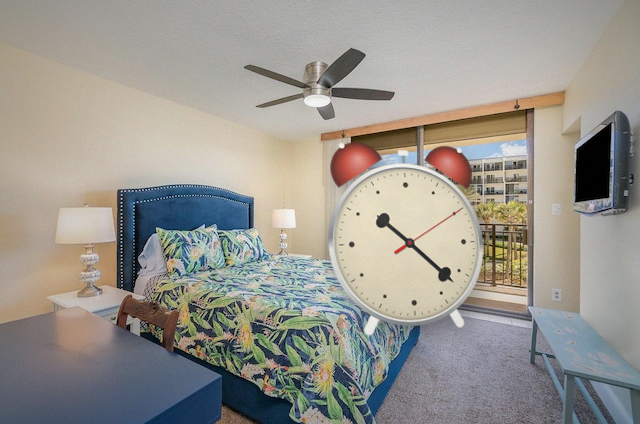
10:22:10
